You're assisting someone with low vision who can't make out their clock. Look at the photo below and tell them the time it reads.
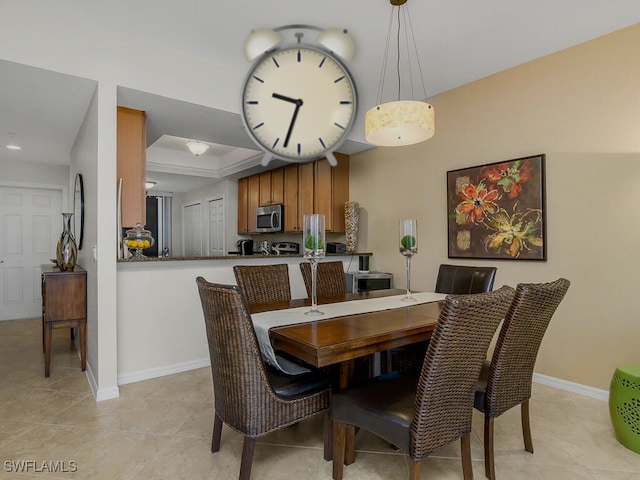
9:33
